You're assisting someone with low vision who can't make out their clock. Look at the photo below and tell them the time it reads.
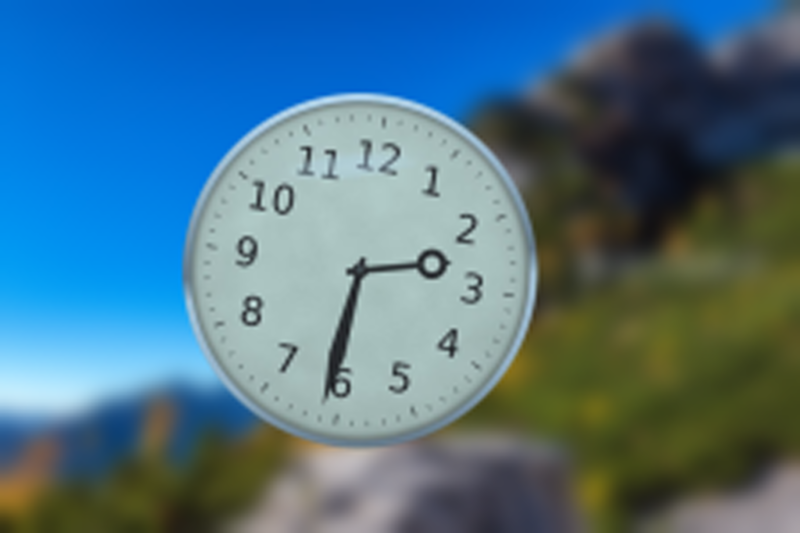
2:31
